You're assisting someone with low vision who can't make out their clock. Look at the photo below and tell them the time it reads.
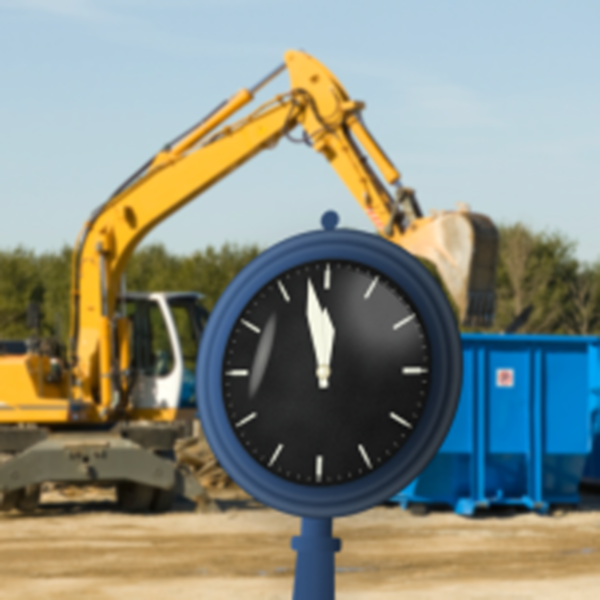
11:58
